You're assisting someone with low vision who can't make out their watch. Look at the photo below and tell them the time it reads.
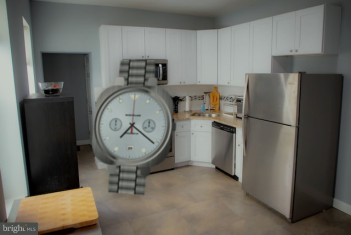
7:21
